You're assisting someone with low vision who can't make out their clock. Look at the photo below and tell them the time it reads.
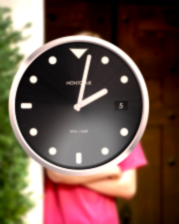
2:02
